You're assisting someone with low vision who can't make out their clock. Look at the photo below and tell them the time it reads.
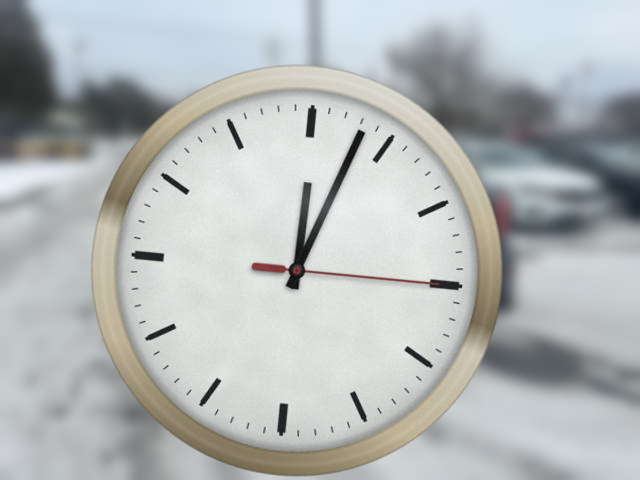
12:03:15
